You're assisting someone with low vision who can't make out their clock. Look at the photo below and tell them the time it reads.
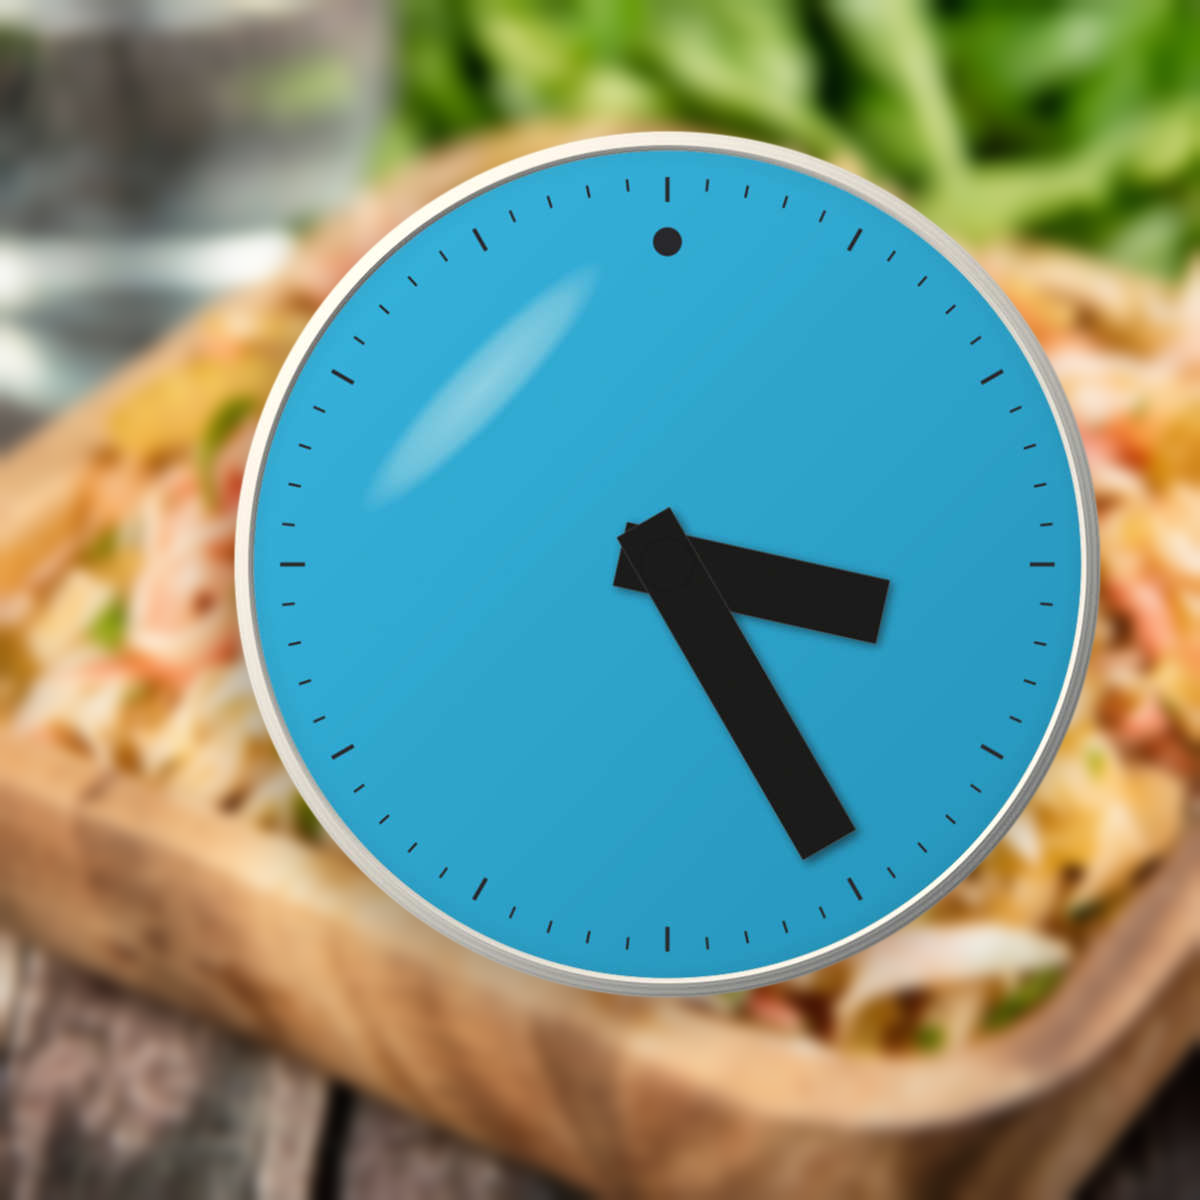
3:25
